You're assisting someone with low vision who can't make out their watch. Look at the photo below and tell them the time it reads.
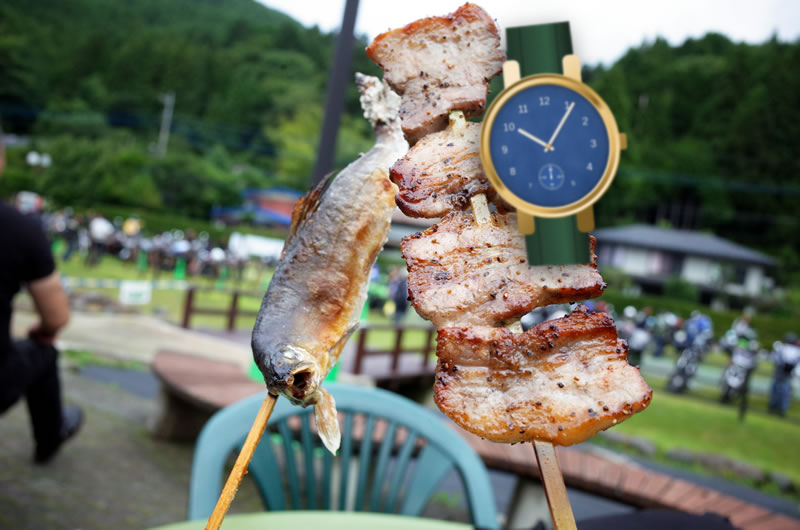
10:06
